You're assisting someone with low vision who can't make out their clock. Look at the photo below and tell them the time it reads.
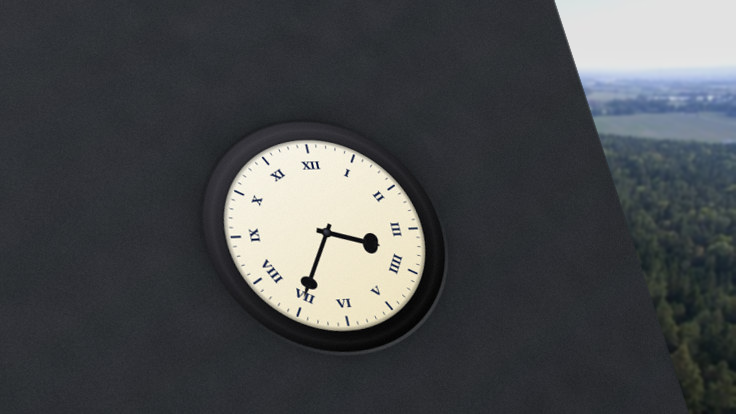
3:35
